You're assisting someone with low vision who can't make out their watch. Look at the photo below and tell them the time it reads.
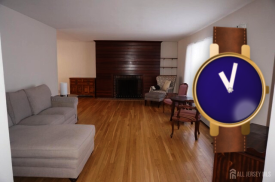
11:02
